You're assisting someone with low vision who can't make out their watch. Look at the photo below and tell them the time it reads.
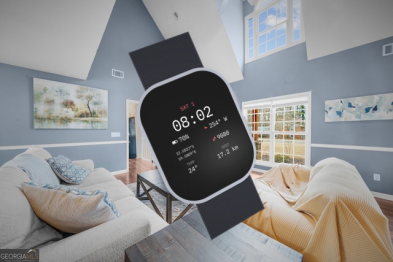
8:02
